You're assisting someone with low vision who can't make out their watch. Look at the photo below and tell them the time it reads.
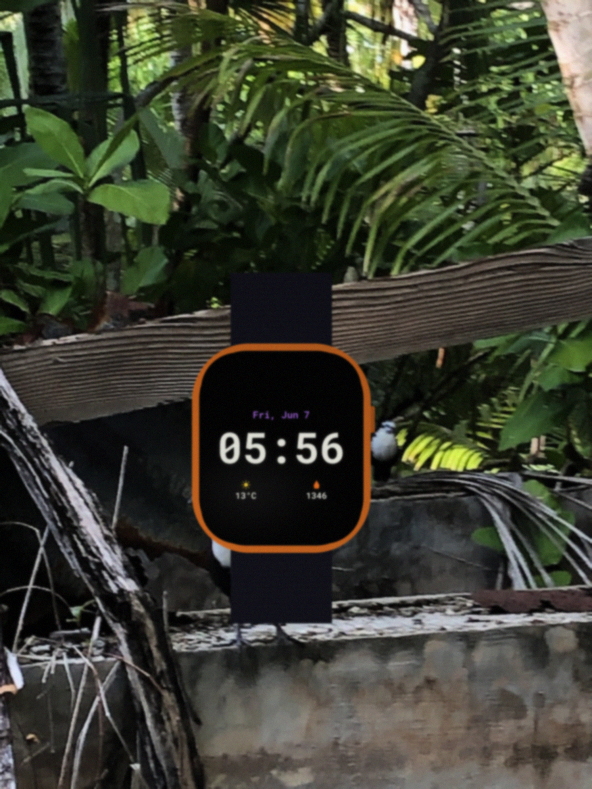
5:56
